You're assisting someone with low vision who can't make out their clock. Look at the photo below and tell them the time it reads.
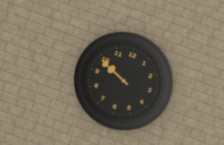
9:49
